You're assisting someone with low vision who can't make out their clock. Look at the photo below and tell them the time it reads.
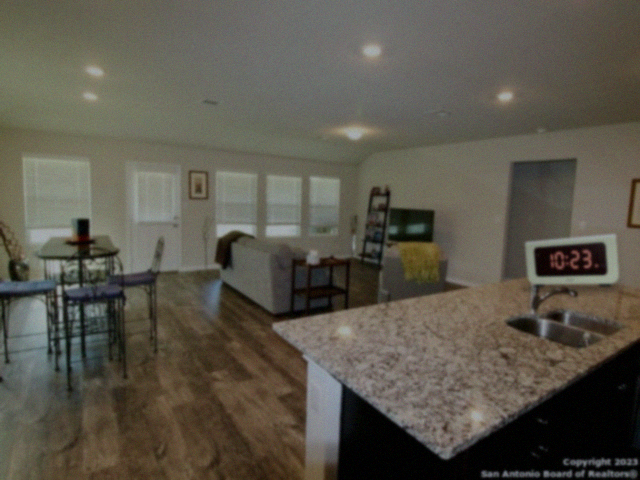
10:23
